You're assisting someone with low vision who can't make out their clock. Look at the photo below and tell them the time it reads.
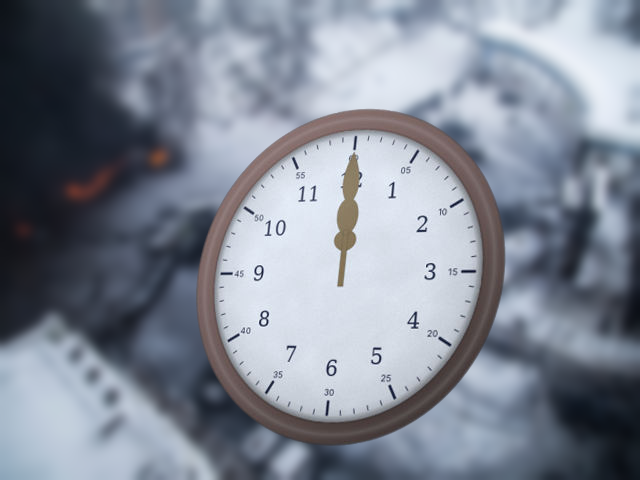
12:00
